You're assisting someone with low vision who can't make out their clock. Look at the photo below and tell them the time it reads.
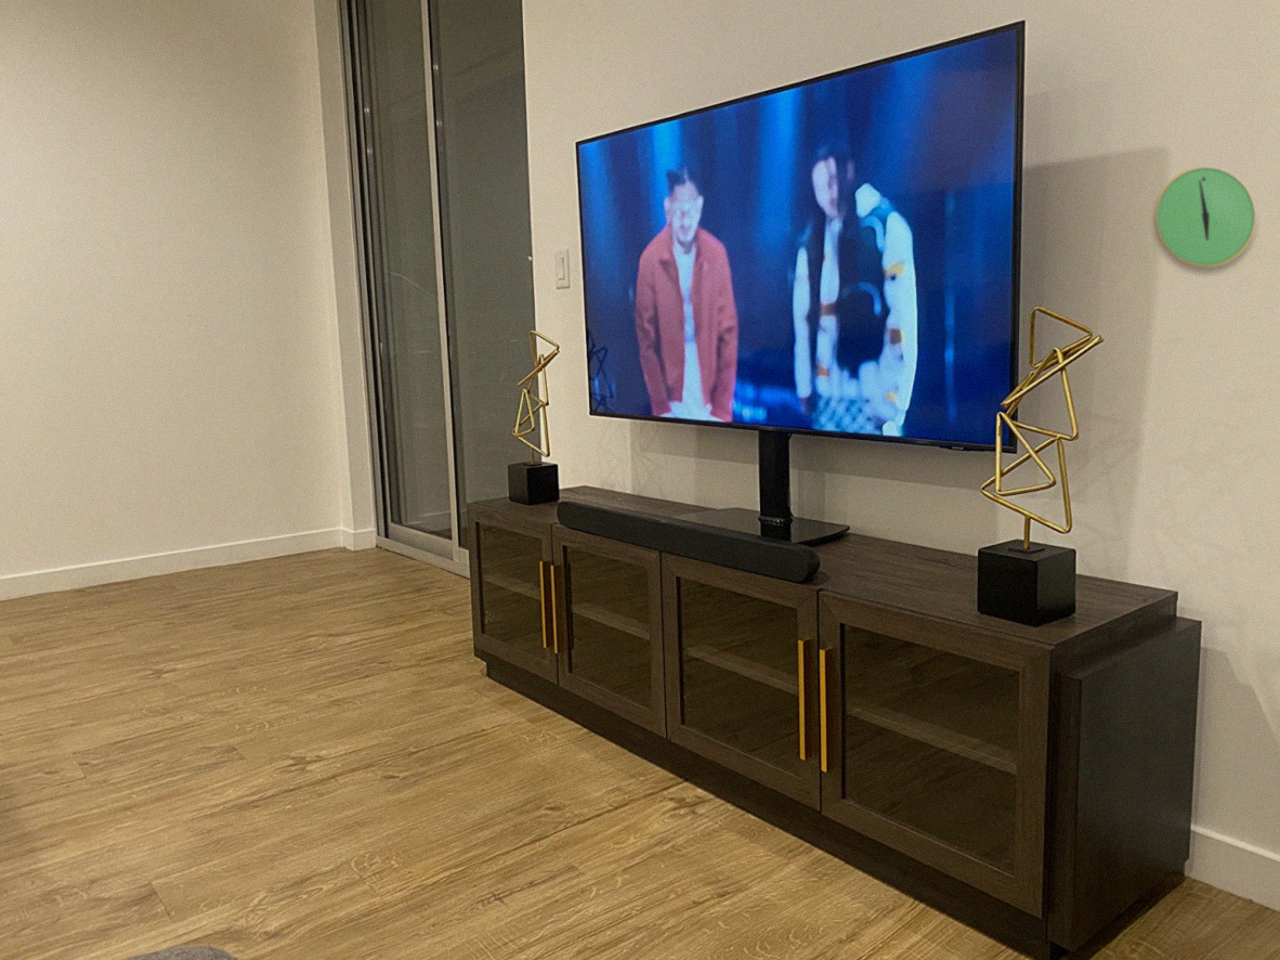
5:59
